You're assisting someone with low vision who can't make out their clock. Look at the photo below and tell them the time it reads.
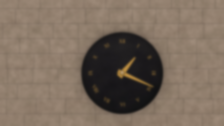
1:19
